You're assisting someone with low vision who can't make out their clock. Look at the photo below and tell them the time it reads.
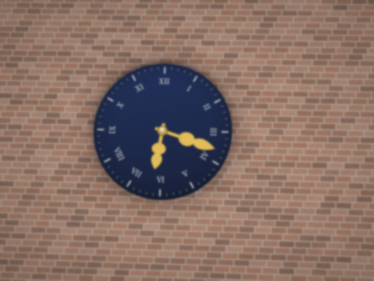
6:18
